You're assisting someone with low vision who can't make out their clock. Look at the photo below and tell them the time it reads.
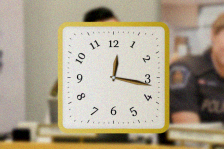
12:17
